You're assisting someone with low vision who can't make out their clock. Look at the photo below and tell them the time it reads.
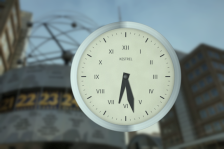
6:28
